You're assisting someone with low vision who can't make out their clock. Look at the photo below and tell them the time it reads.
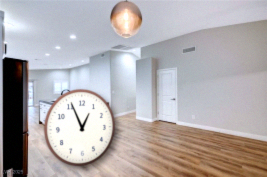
12:56
